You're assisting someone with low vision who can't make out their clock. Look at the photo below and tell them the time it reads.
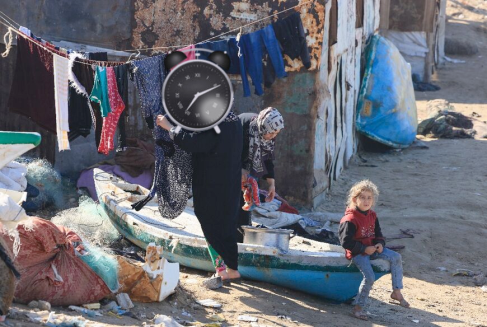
7:11
